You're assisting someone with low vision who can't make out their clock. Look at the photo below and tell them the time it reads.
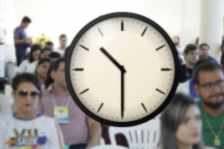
10:30
